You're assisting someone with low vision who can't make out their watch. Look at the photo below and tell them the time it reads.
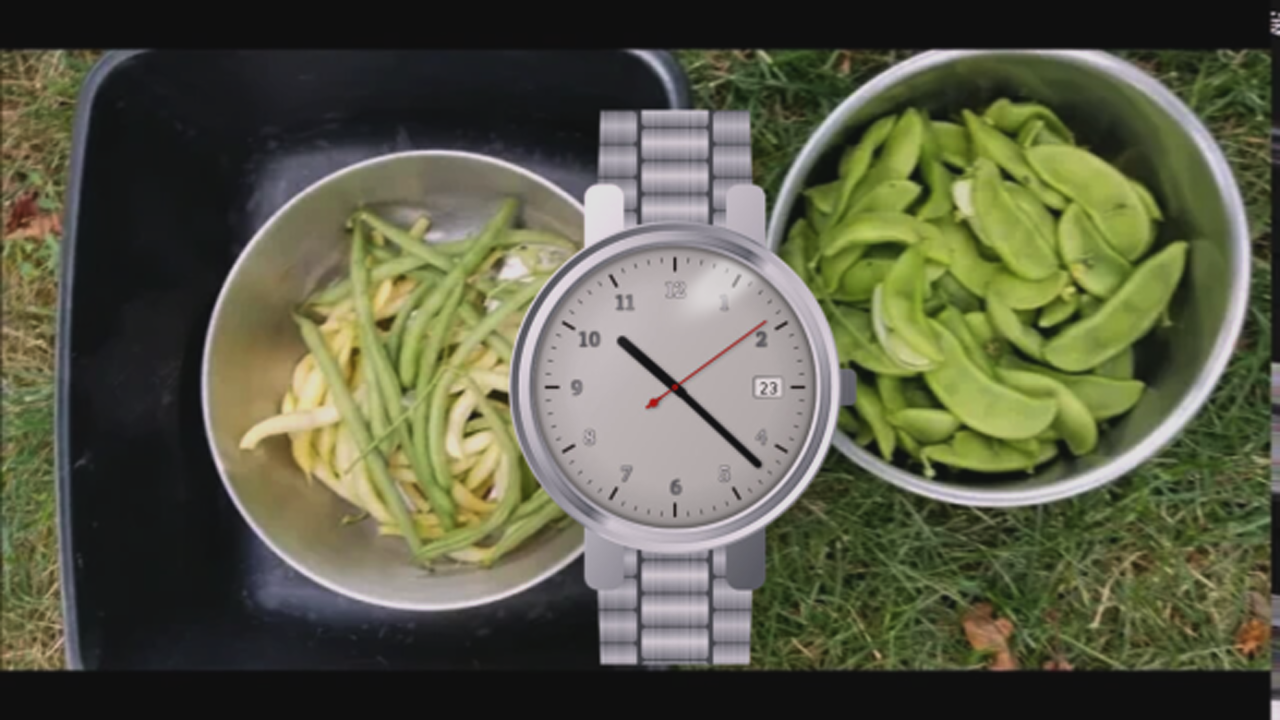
10:22:09
